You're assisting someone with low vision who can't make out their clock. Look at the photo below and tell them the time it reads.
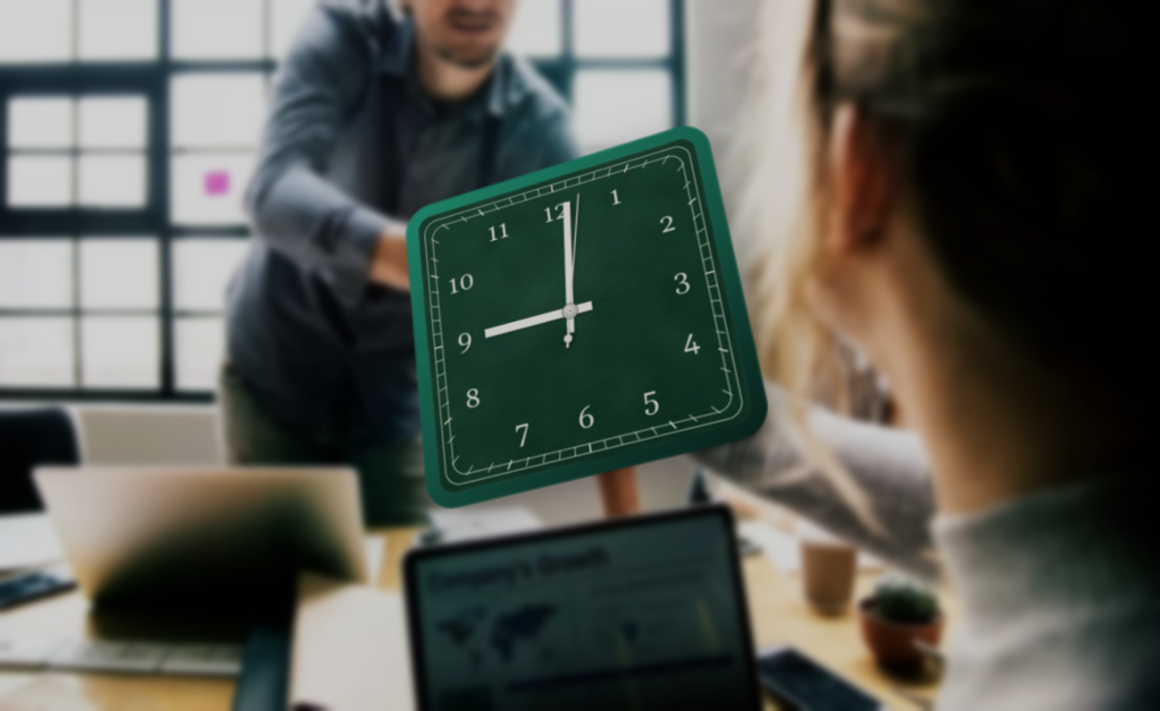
9:01:02
